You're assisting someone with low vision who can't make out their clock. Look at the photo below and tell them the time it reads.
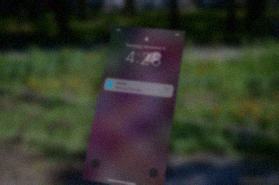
4:28
